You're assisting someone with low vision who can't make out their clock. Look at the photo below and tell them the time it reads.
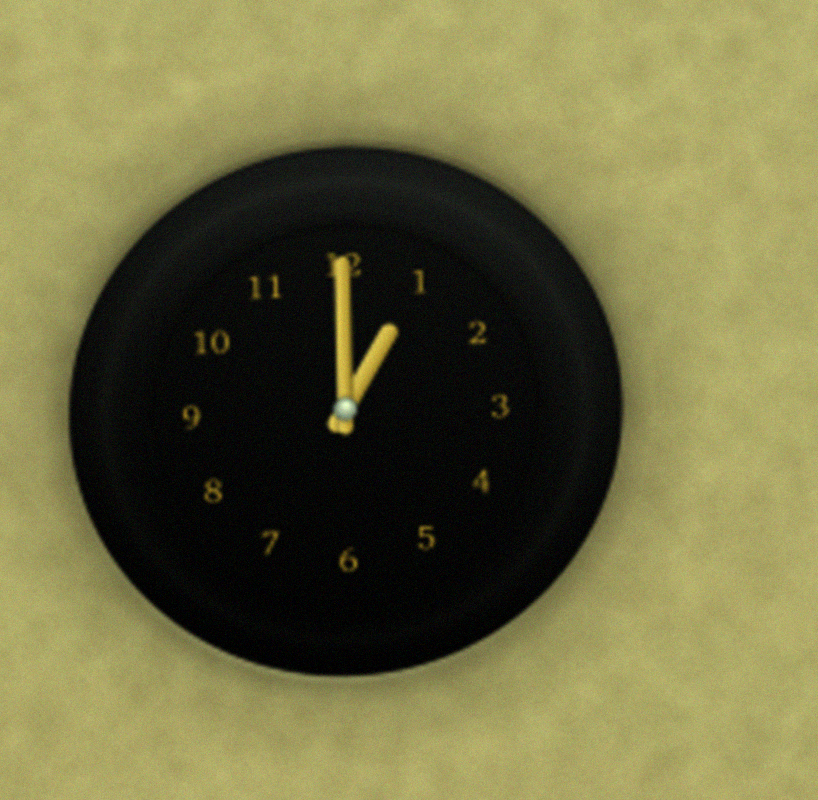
1:00
